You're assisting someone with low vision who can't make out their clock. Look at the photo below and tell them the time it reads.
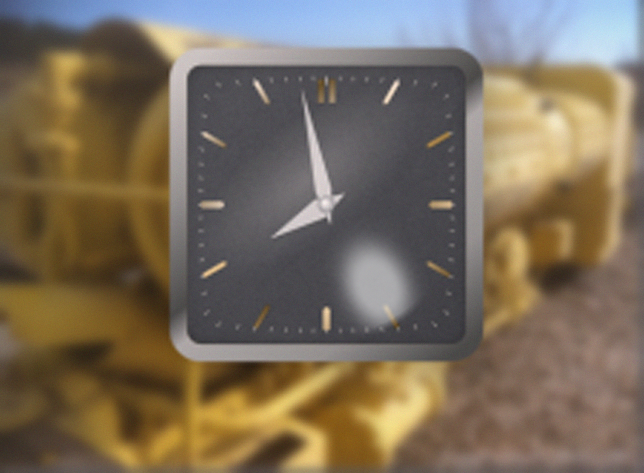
7:58
